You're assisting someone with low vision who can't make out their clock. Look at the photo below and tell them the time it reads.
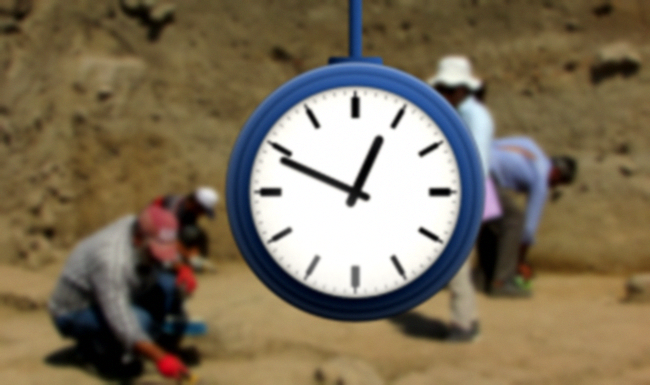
12:49
